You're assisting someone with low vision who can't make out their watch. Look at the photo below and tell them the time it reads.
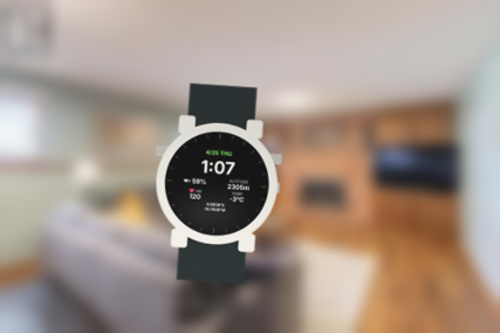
1:07
